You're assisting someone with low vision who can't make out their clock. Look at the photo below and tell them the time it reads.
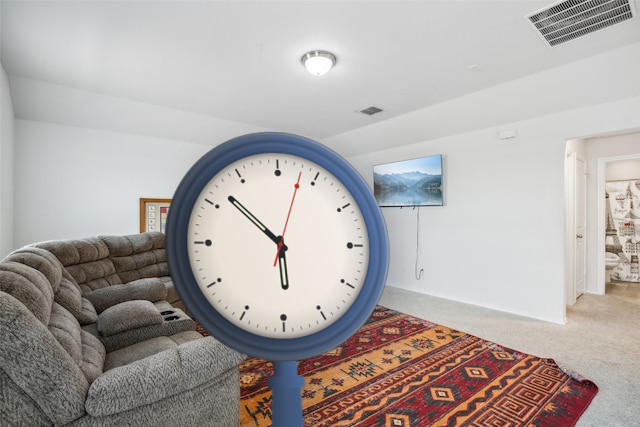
5:52:03
